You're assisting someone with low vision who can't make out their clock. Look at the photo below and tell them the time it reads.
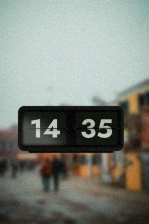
14:35
